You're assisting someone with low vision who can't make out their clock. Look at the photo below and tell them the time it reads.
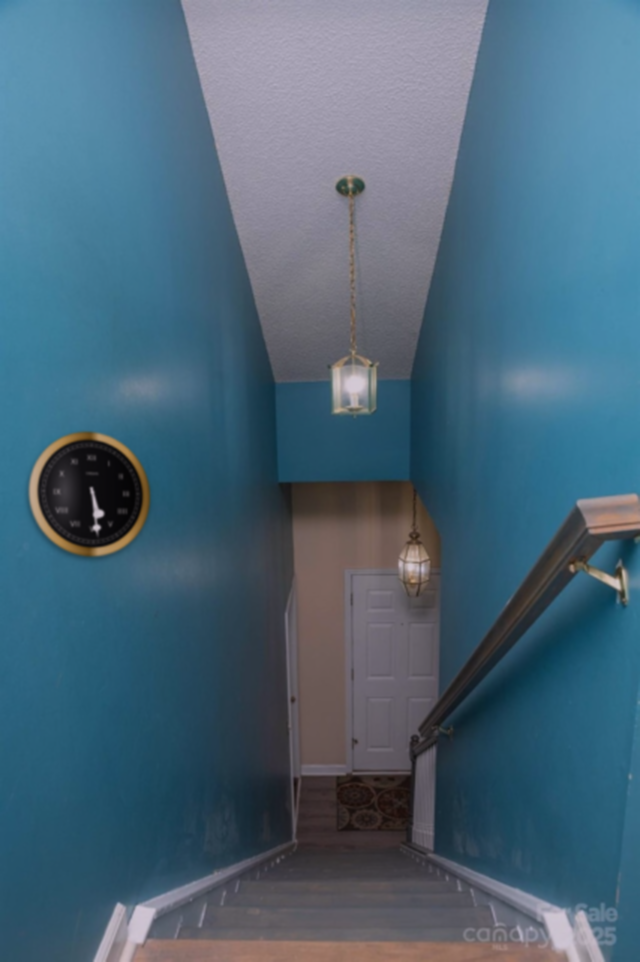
5:29
